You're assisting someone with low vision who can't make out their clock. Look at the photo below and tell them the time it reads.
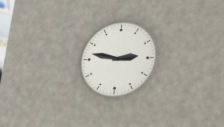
2:47
